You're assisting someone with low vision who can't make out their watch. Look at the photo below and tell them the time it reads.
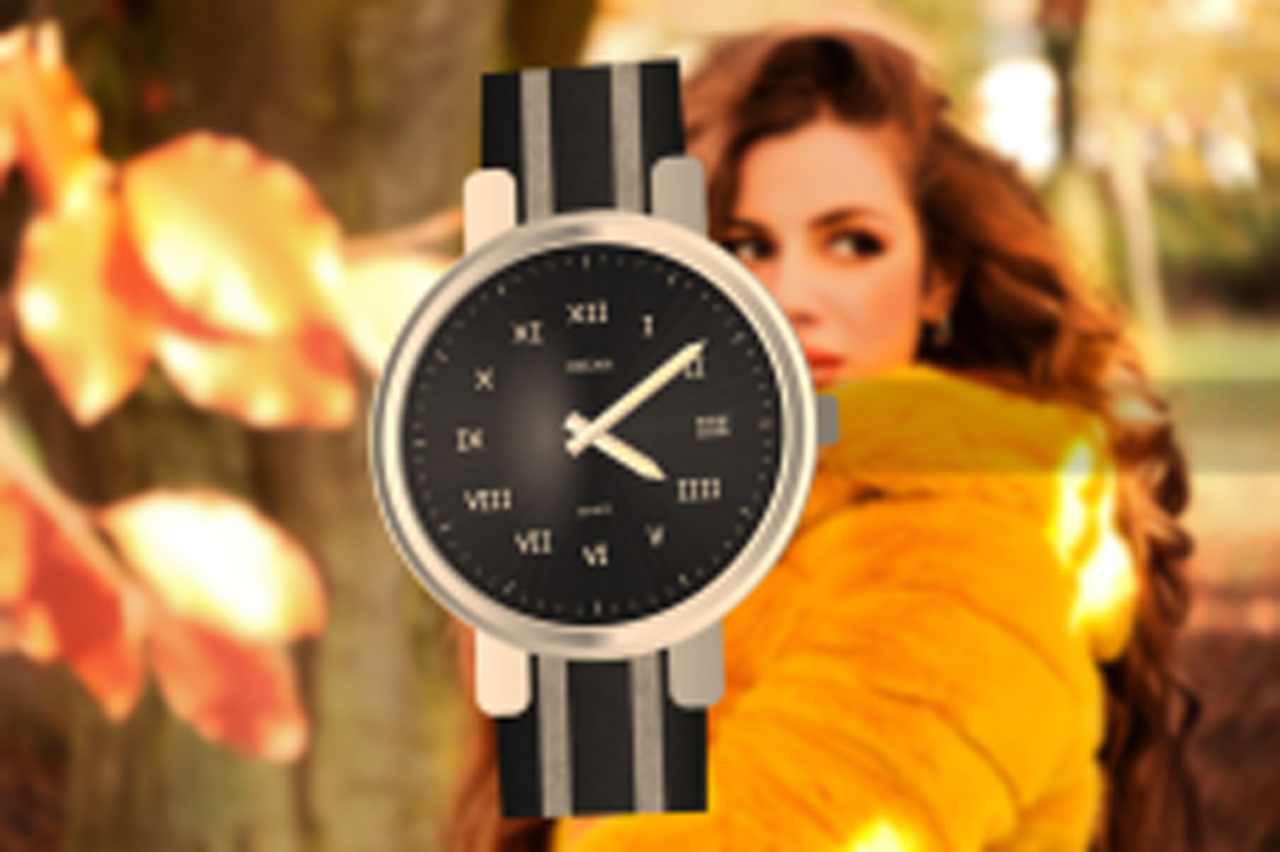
4:09
